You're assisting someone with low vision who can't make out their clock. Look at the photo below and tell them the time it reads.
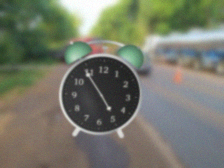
4:54
